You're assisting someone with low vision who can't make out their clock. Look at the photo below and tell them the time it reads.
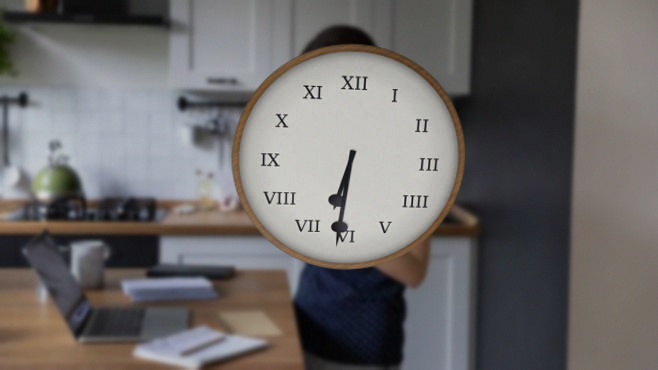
6:31
